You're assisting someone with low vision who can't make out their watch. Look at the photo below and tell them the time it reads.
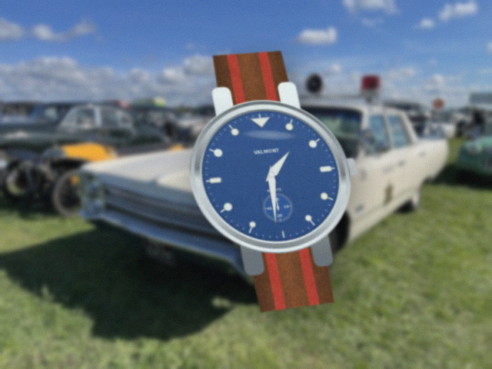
1:31
